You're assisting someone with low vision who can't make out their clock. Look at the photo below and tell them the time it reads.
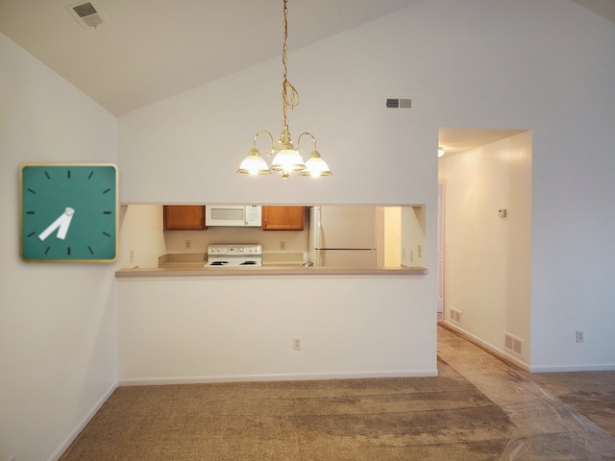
6:38
